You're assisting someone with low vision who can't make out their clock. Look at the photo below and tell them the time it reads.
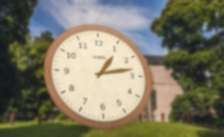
1:13
